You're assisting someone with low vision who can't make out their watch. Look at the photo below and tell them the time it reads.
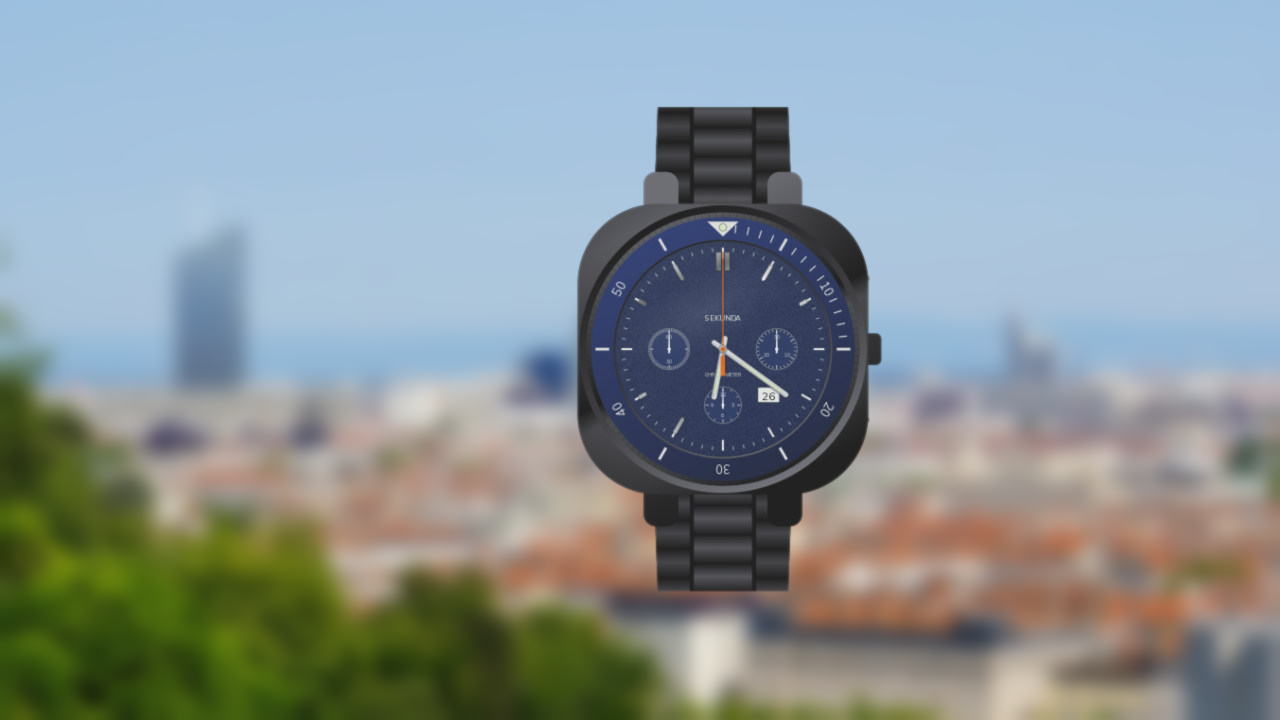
6:21
